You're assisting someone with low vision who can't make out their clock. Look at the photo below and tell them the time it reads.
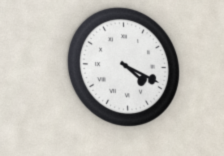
4:19
